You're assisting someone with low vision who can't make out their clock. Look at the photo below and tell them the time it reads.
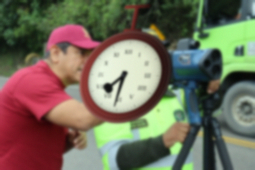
7:31
